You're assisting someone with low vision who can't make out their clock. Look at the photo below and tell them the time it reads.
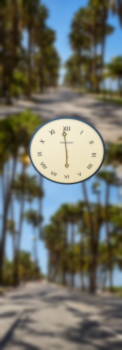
5:59
